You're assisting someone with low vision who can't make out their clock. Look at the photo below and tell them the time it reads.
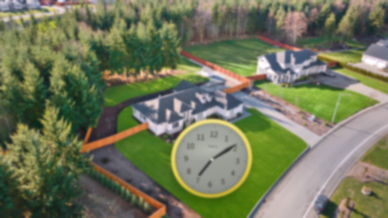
7:09
